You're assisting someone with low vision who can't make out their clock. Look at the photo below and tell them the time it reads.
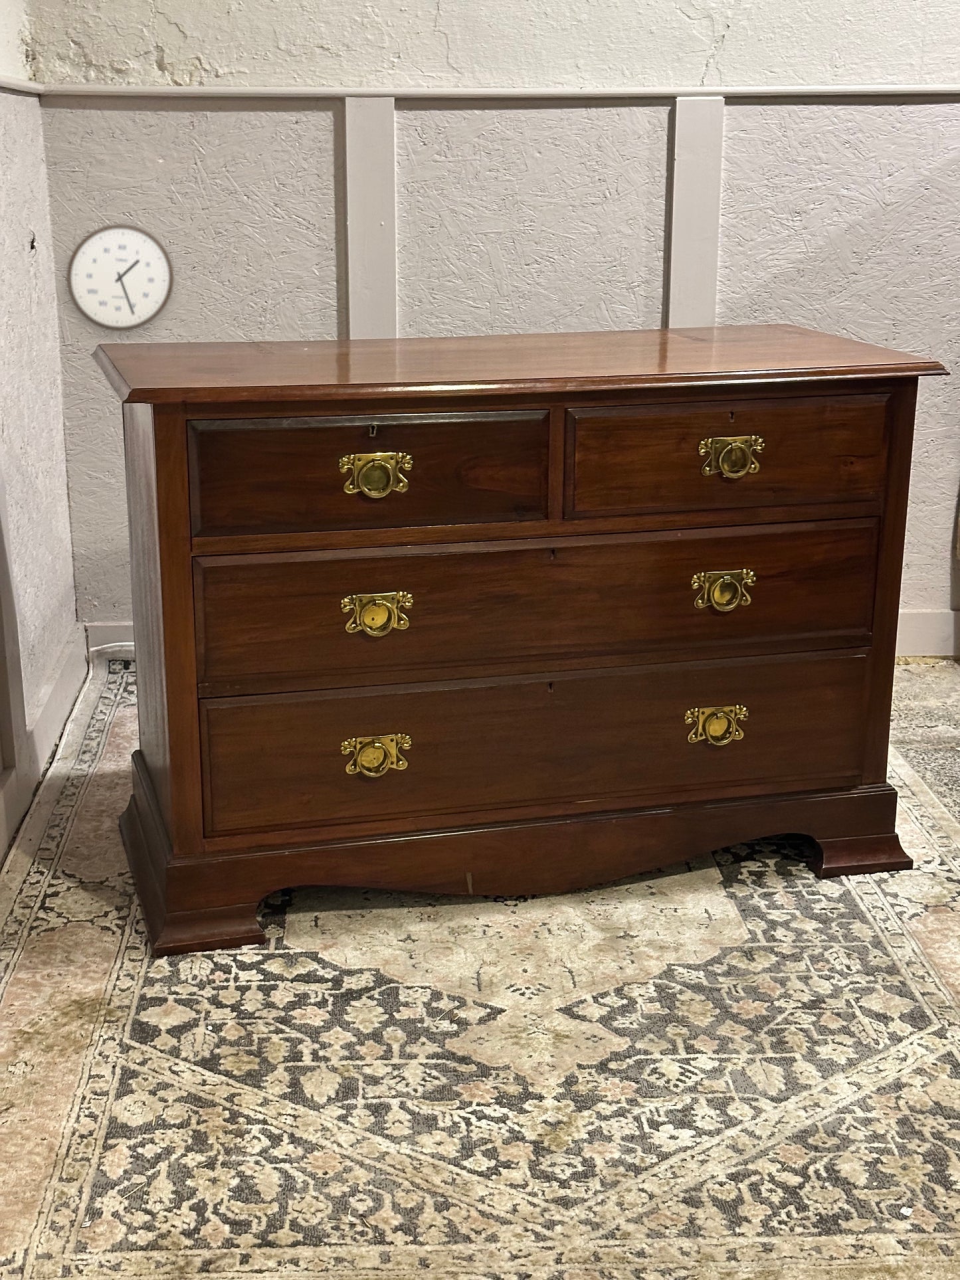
1:26
